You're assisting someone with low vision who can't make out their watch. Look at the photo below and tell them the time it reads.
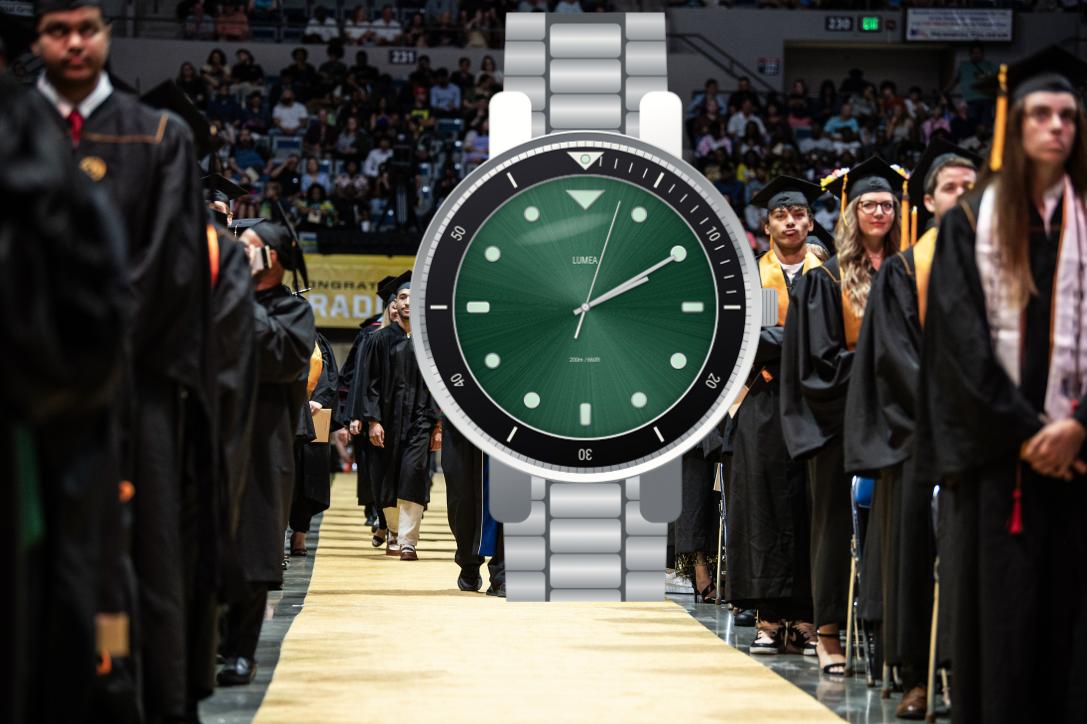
2:10:03
